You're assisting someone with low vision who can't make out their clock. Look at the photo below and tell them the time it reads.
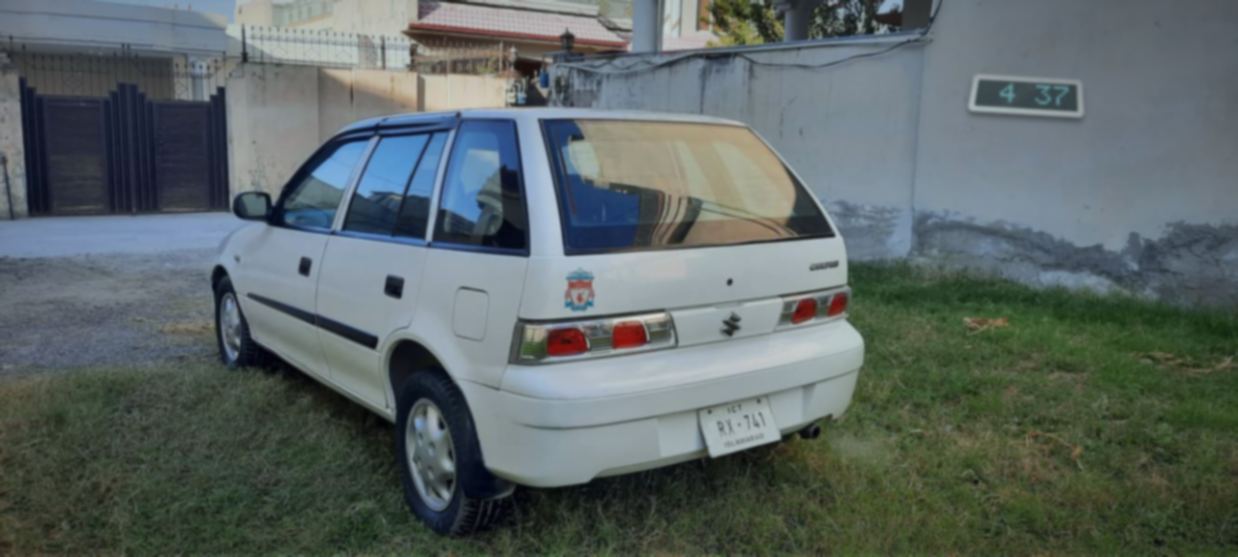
4:37
